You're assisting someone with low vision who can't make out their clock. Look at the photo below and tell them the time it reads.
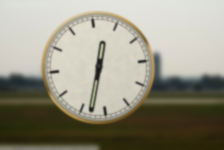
12:33
